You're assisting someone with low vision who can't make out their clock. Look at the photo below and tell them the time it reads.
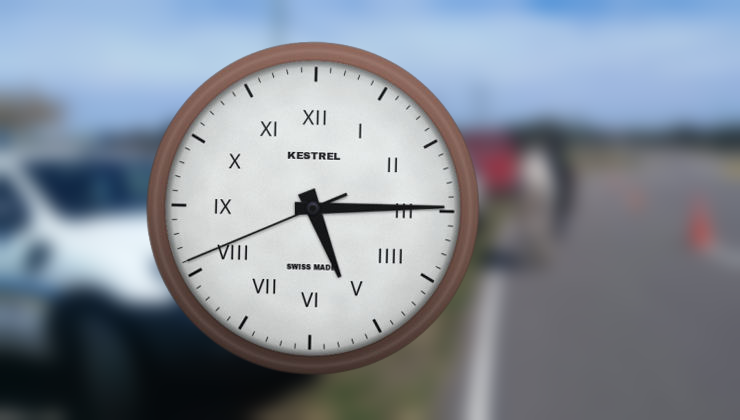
5:14:41
